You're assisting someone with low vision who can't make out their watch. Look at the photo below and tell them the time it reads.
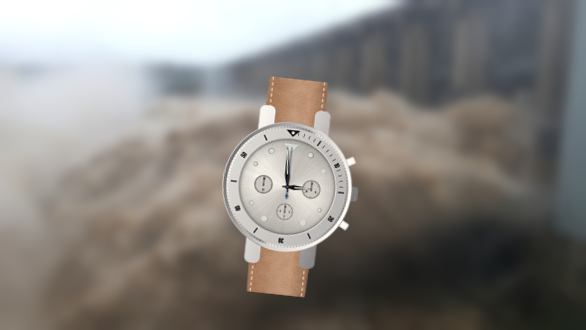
2:59
